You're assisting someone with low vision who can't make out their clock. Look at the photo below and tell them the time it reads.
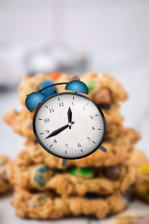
12:43
